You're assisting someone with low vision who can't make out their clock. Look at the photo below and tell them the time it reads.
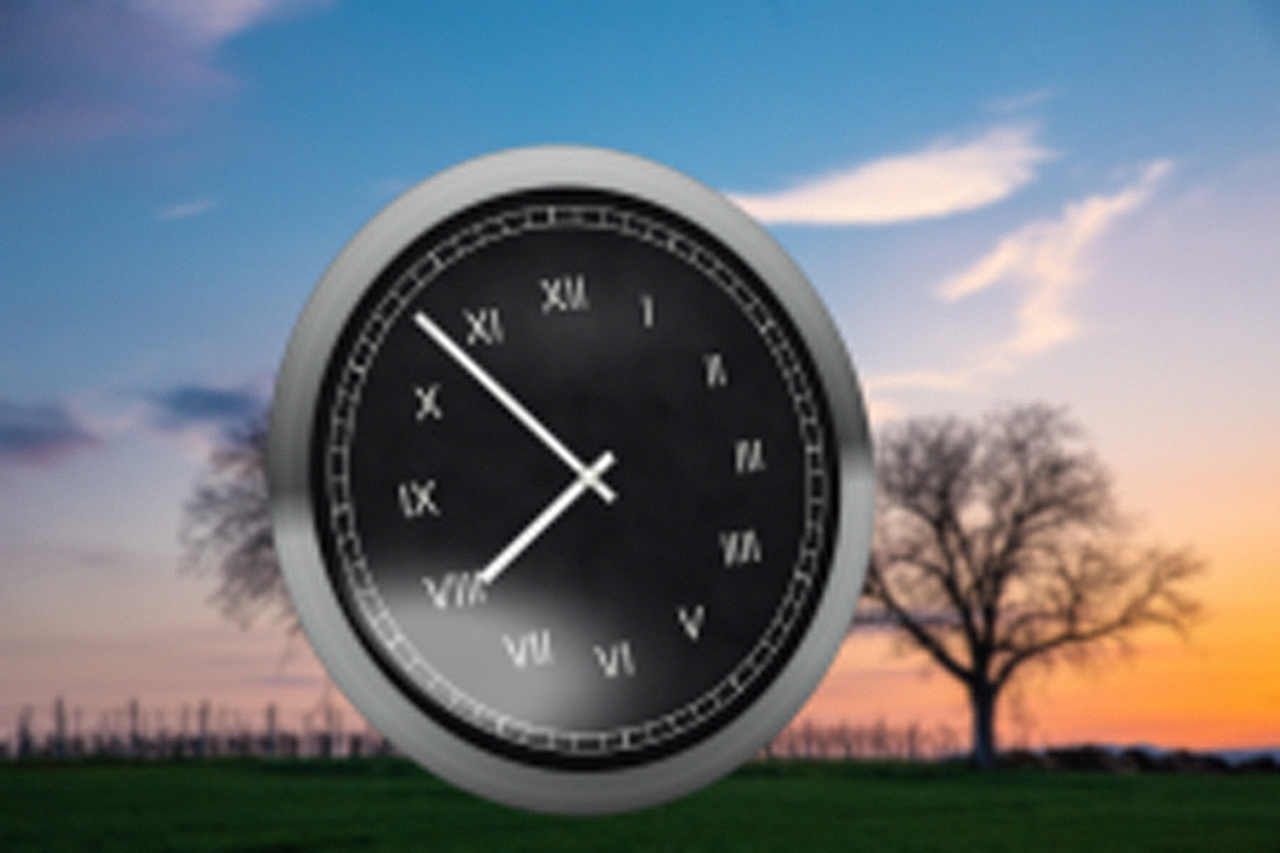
7:53
